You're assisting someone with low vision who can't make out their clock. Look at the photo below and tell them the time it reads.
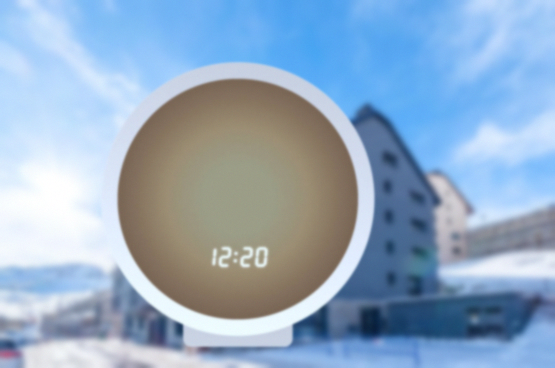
12:20
